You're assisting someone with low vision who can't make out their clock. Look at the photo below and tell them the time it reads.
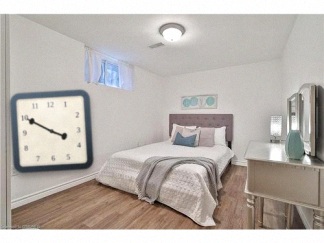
3:50
